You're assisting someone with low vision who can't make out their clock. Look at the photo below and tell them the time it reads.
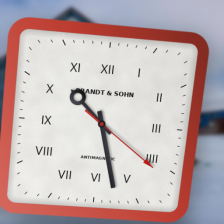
10:27:21
